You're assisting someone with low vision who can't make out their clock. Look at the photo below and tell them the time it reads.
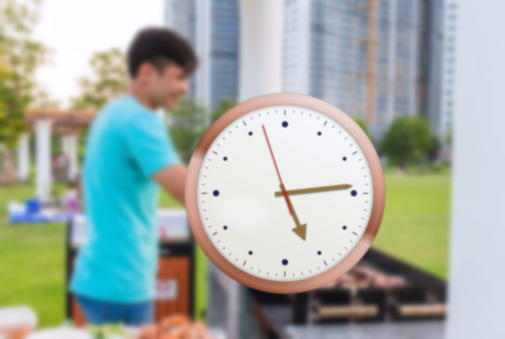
5:13:57
